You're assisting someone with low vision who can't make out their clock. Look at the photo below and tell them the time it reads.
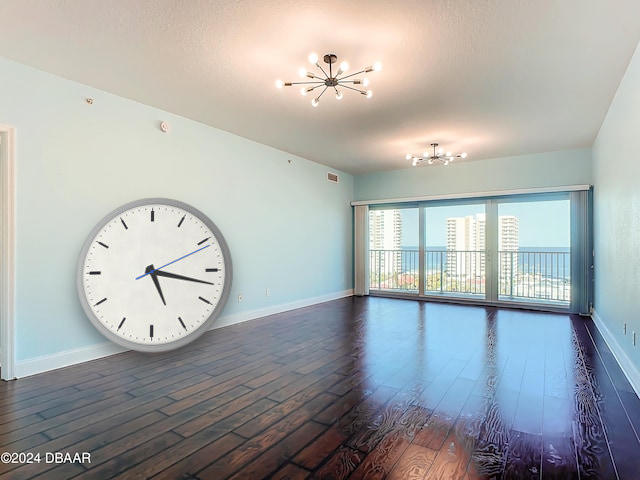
5:17:11
